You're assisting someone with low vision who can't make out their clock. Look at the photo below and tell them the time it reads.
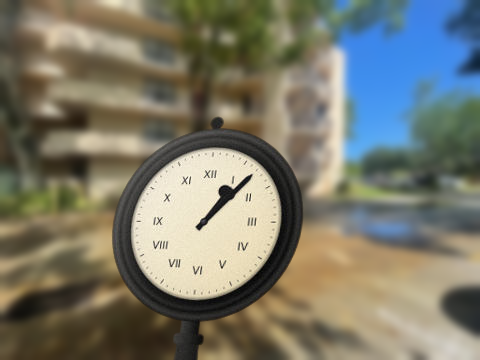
1:07
